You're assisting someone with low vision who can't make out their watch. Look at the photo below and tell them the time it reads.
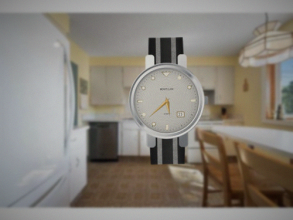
5:38
